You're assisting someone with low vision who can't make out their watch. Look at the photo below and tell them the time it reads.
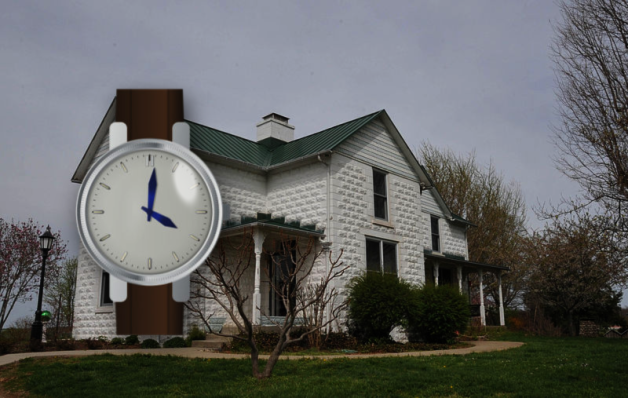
4:01
